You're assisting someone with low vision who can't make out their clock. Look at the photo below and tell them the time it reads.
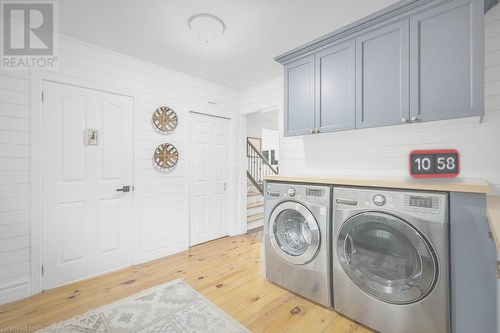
10:58
